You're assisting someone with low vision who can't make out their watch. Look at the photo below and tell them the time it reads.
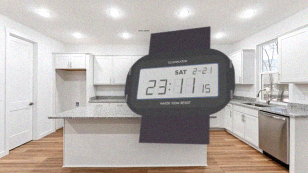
23:11:15
